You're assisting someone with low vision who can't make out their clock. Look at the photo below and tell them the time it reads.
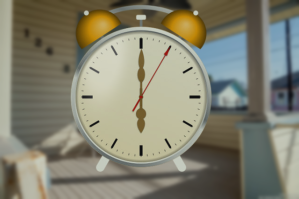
6:00:05
